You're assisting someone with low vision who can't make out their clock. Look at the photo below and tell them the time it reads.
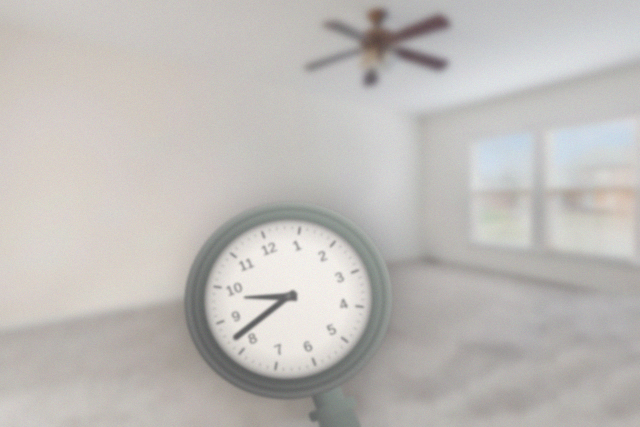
9:42
